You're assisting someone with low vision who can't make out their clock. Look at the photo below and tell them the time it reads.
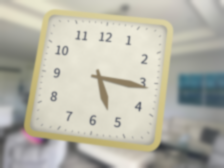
5:16
